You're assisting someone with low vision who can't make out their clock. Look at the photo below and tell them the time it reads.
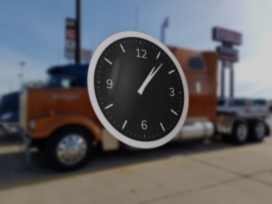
1:07
